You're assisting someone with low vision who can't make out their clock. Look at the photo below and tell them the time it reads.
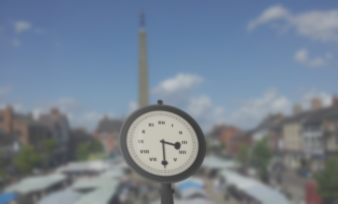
3:30
